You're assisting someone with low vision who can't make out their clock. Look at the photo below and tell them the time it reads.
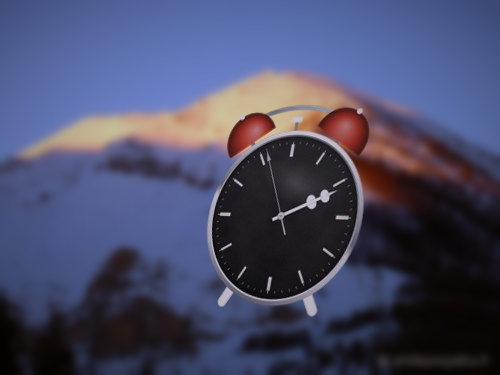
2:10:56
